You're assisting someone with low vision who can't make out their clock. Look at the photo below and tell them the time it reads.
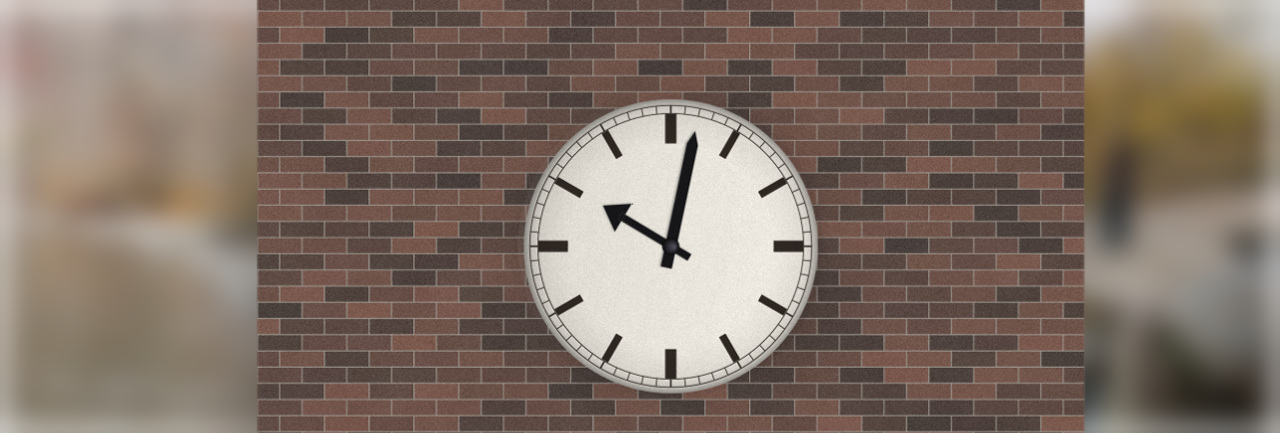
10:02
